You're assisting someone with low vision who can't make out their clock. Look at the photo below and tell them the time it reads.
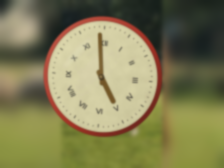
4:59
